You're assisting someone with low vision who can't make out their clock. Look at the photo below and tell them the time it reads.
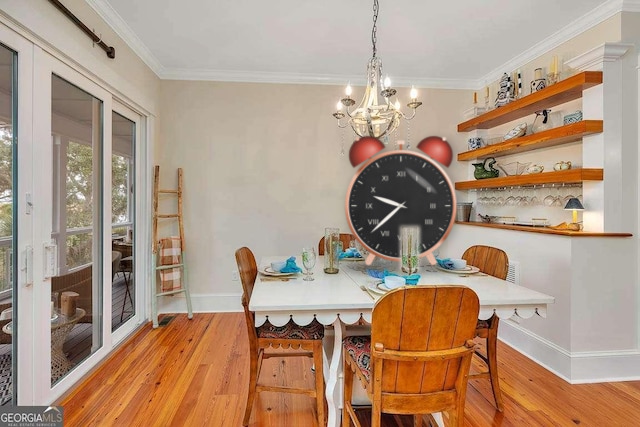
9:38
